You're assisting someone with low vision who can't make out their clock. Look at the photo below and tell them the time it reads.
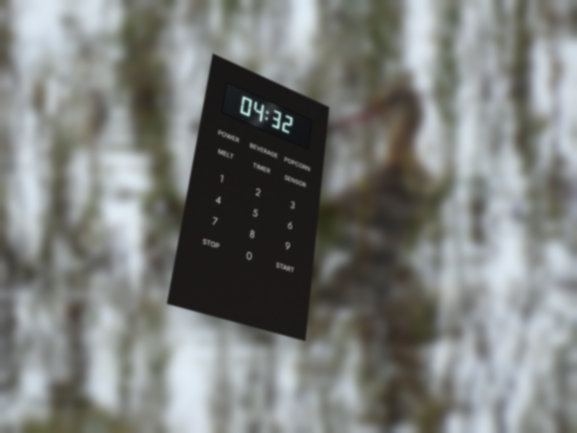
4:32
